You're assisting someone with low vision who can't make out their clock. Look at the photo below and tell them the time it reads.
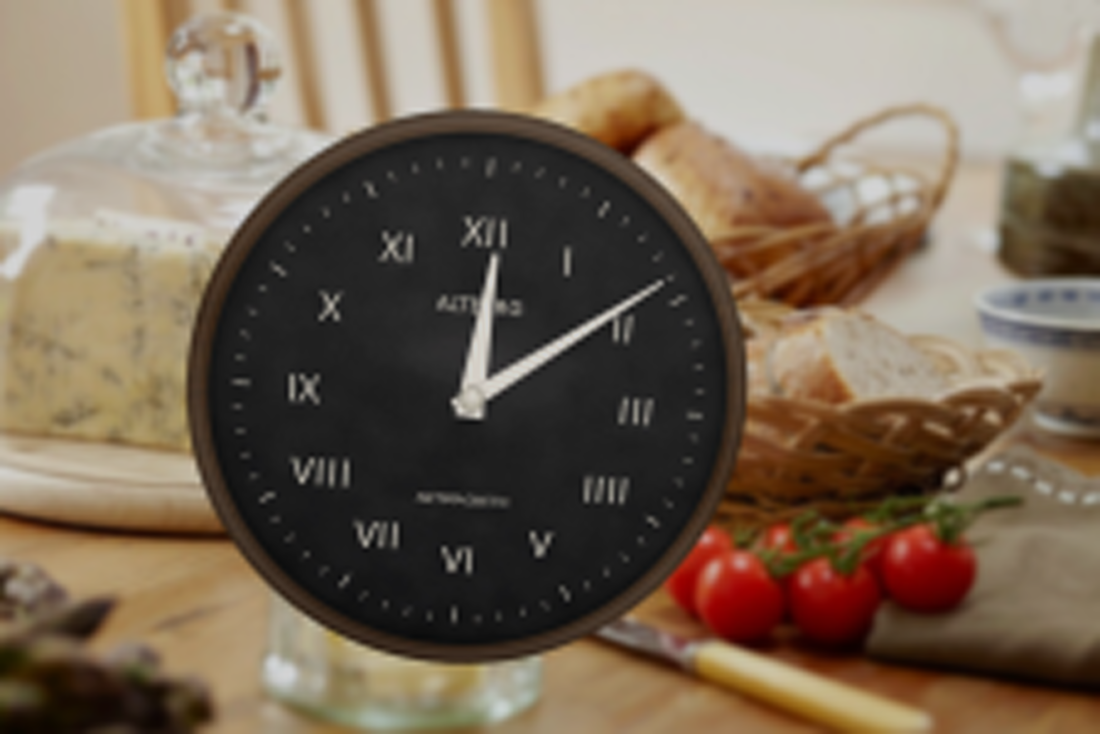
12:09
